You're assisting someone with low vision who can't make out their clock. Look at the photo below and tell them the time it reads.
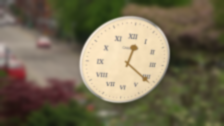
12:21
